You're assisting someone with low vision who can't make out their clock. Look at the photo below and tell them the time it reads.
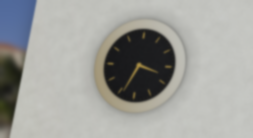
3:34
